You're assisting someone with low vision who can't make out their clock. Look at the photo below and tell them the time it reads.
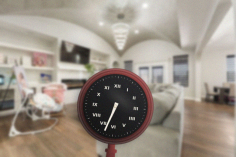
6:33
